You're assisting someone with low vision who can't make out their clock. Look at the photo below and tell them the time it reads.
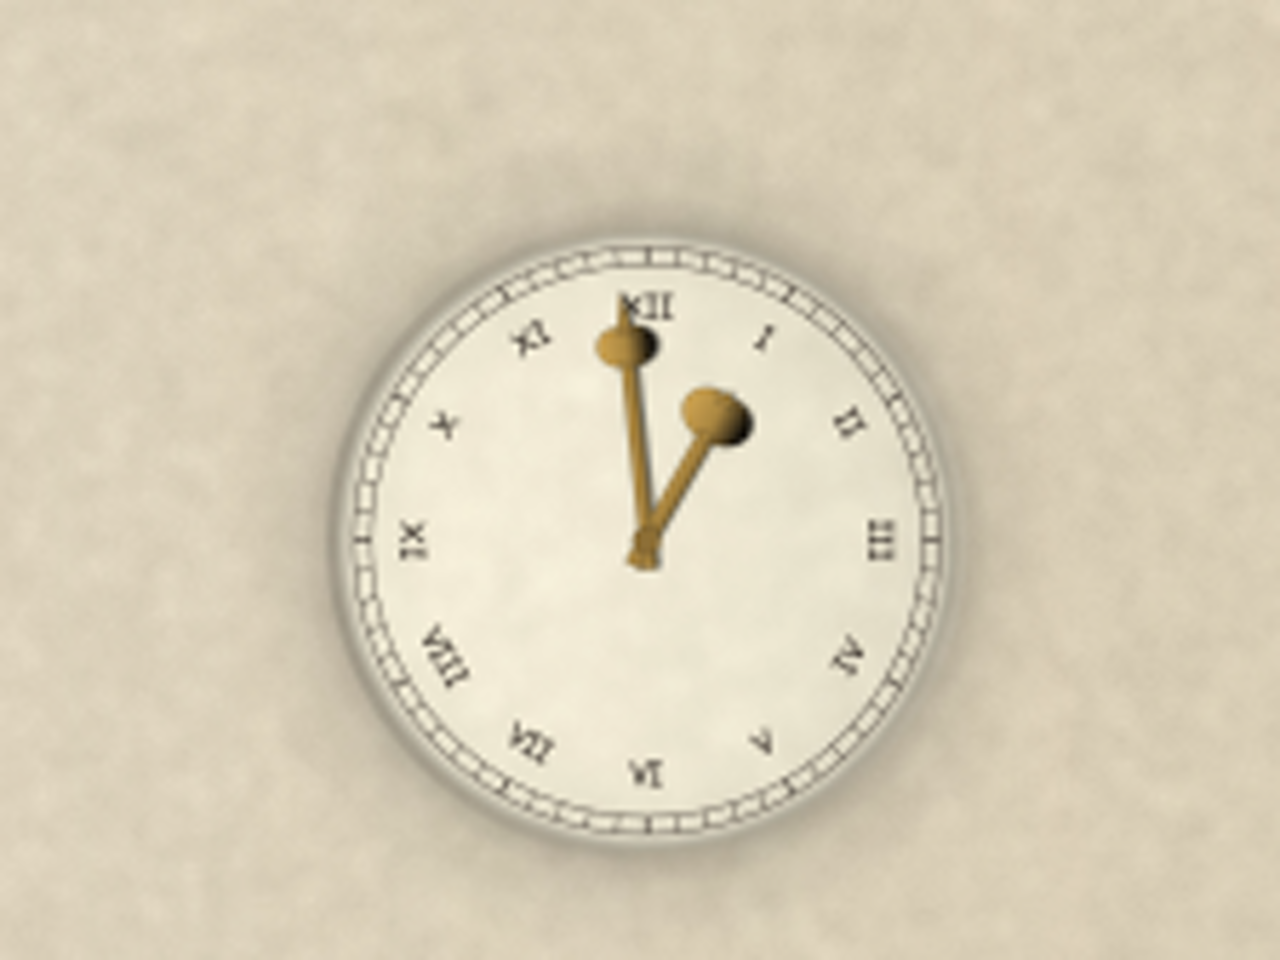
12:59
